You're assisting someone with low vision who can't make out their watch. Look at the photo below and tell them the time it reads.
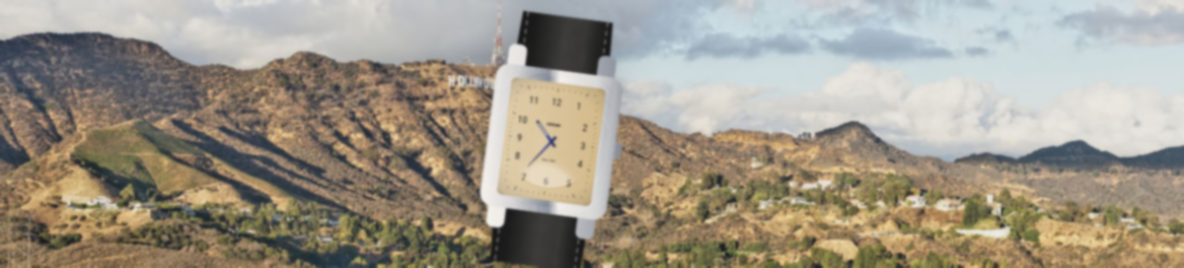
10:36
